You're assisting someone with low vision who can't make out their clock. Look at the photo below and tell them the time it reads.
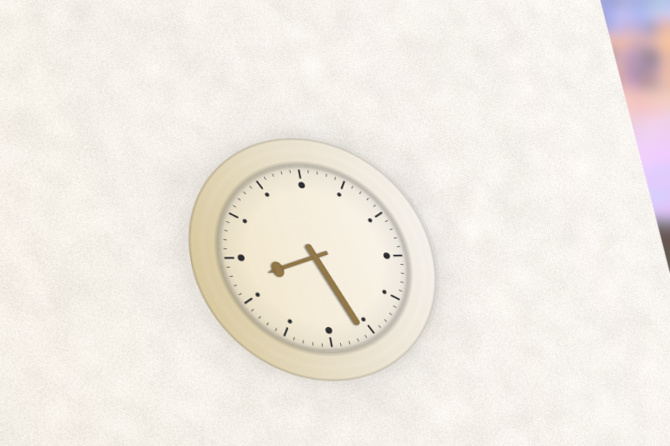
8:26
